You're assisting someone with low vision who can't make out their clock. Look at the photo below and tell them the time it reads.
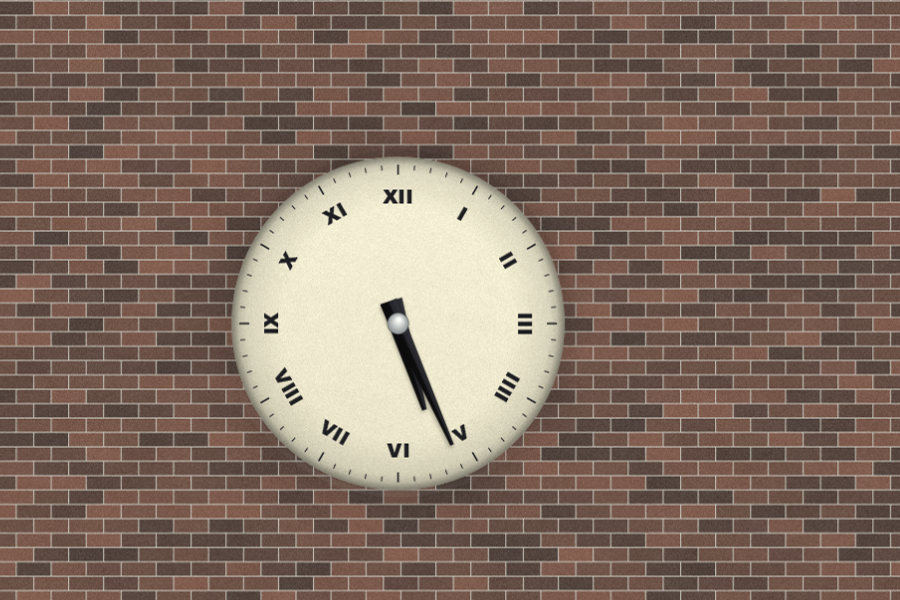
5:26
